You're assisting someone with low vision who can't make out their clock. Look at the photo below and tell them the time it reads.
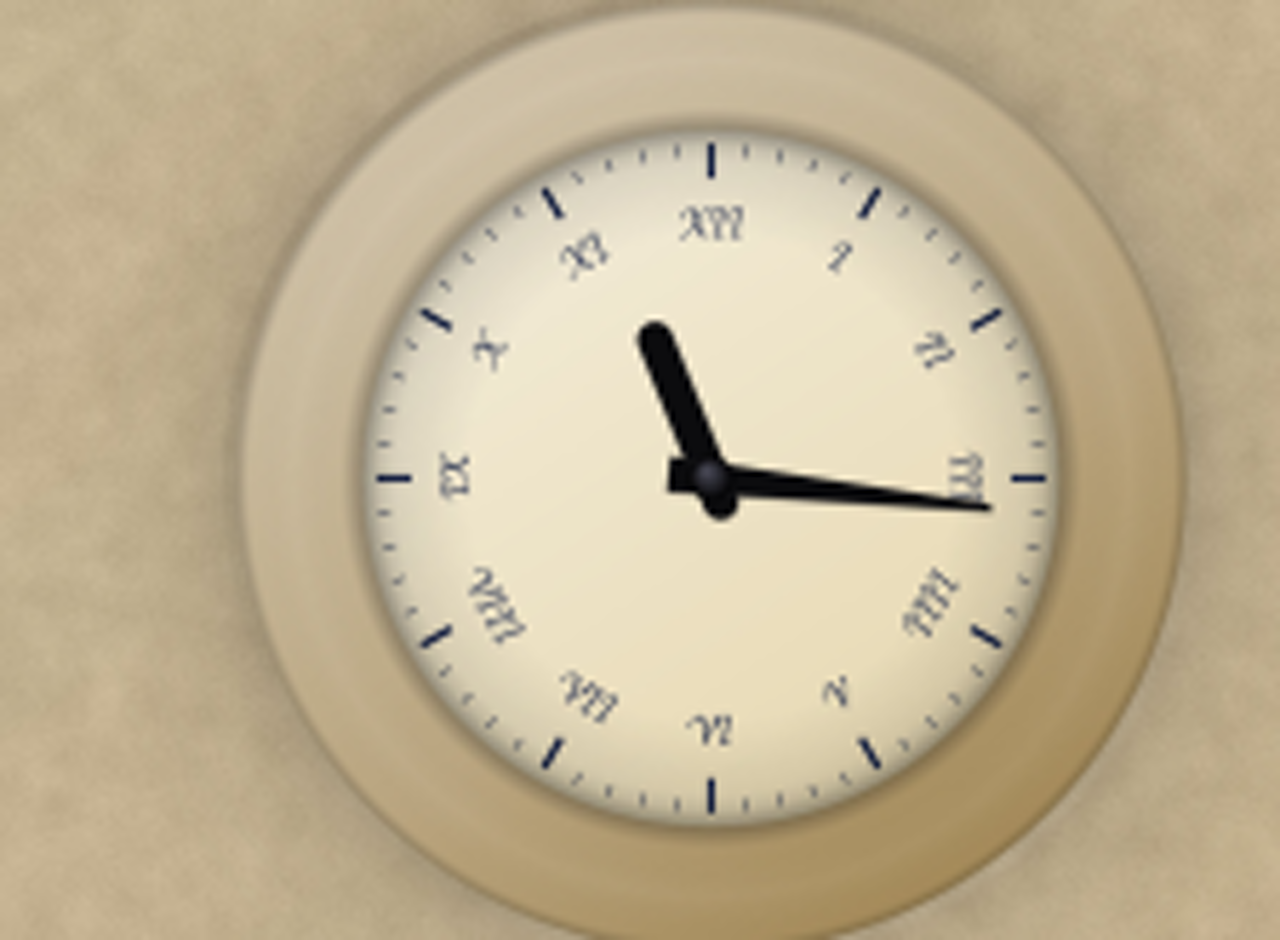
11:16
